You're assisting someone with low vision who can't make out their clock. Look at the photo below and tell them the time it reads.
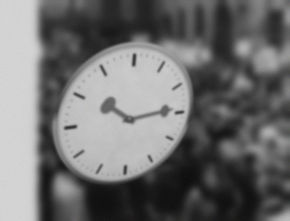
10:14
